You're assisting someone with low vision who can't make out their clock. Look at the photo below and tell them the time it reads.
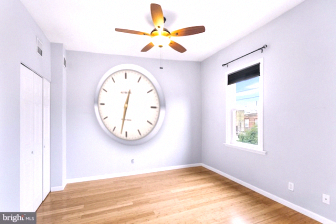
12:32
